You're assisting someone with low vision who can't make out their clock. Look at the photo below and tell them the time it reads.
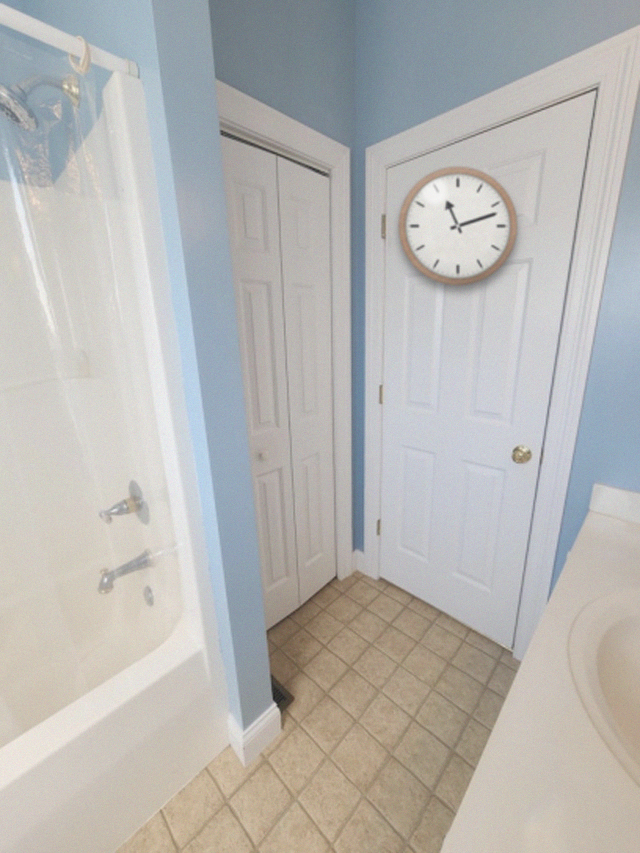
11:12
